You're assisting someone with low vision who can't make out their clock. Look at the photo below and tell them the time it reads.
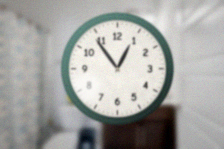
12:54
